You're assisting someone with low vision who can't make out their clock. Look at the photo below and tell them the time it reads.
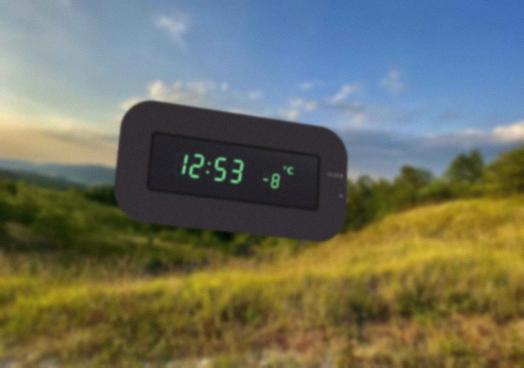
12:53
